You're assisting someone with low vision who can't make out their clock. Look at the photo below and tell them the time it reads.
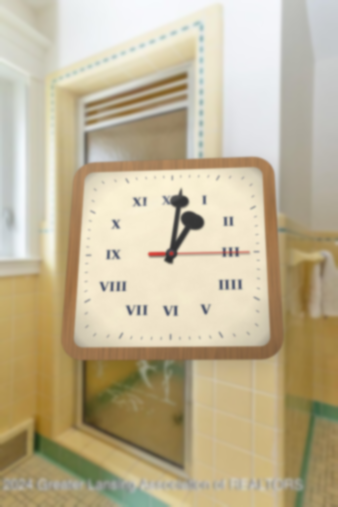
1:01:15
